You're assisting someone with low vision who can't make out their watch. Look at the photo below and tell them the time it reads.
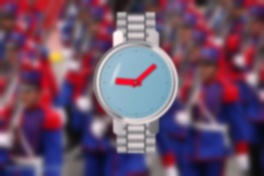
9:08
